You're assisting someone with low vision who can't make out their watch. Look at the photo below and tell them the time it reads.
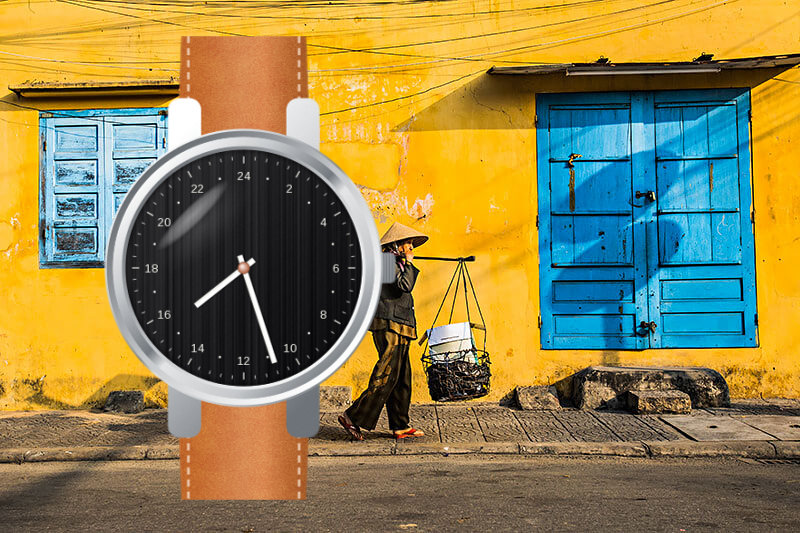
15:27
